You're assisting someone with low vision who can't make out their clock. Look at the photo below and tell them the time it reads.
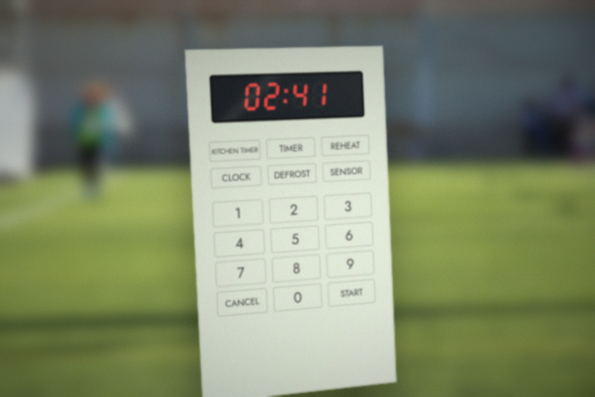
2:41
